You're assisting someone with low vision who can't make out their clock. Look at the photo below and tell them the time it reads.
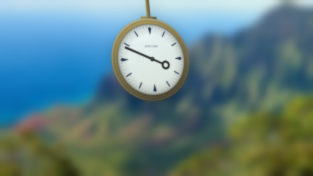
3:49
